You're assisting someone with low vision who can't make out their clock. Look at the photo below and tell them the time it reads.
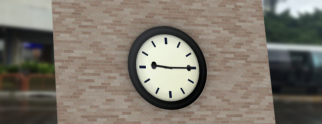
9:15
